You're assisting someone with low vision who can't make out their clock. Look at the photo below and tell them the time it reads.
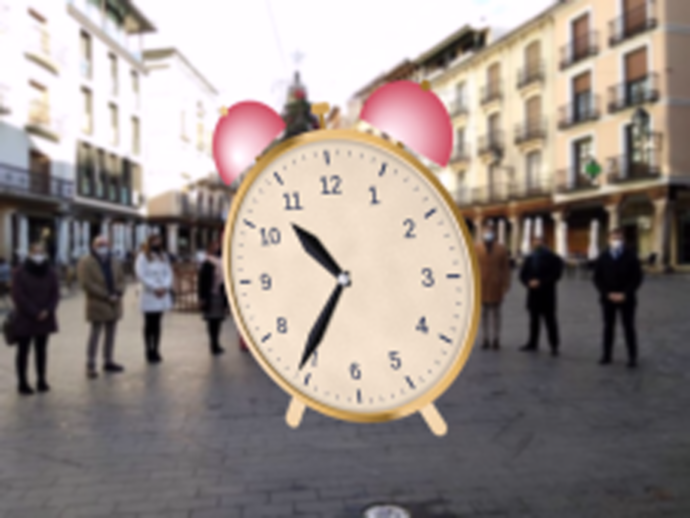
10:36
